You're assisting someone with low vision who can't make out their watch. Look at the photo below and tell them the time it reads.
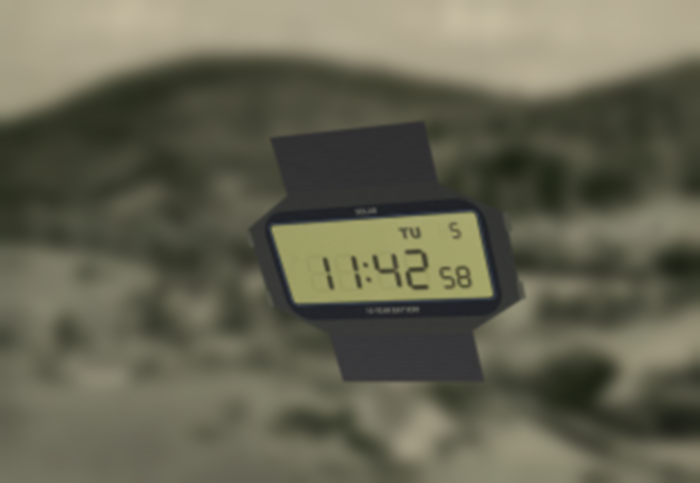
11:42:58
